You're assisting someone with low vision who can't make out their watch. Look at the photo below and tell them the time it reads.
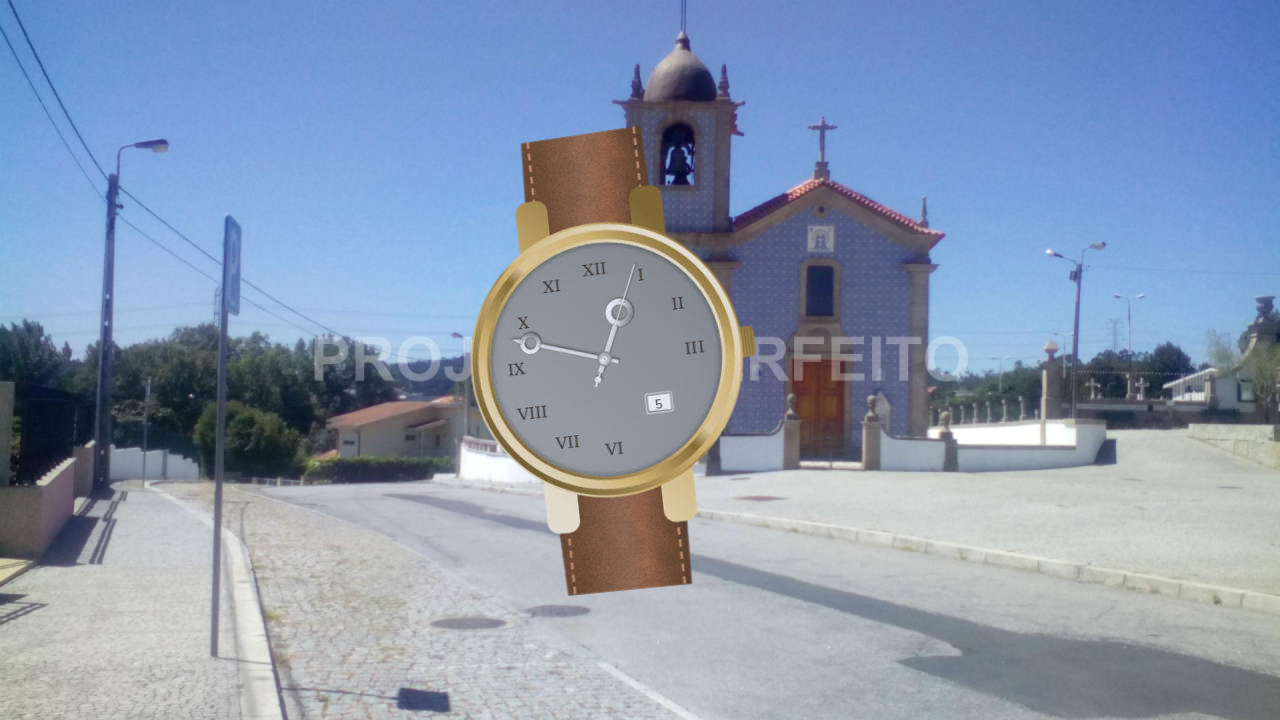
12:48:04
